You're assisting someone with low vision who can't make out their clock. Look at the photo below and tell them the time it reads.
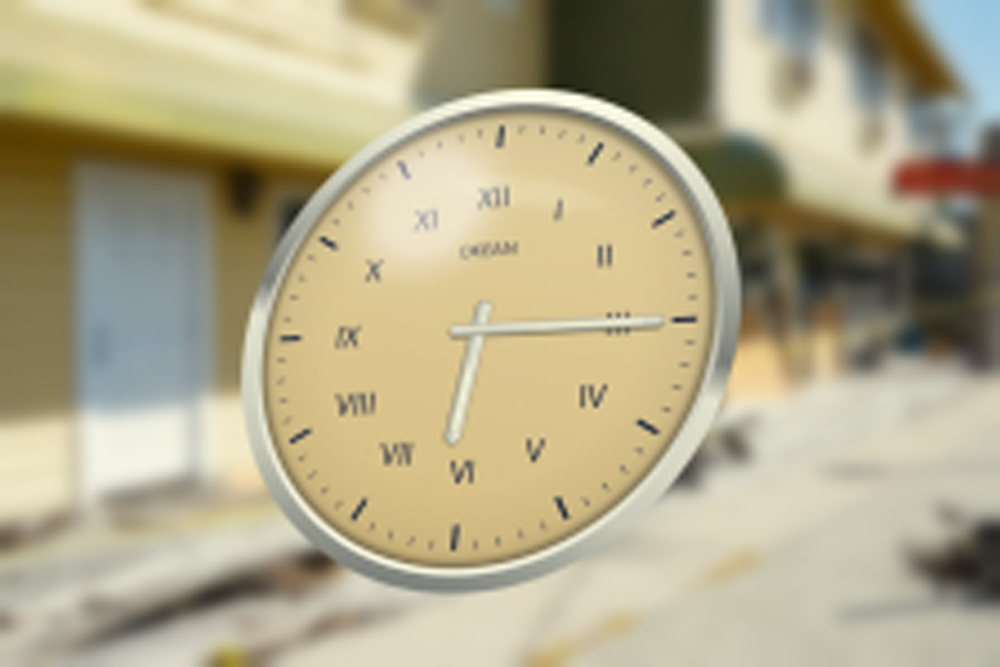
6:15
